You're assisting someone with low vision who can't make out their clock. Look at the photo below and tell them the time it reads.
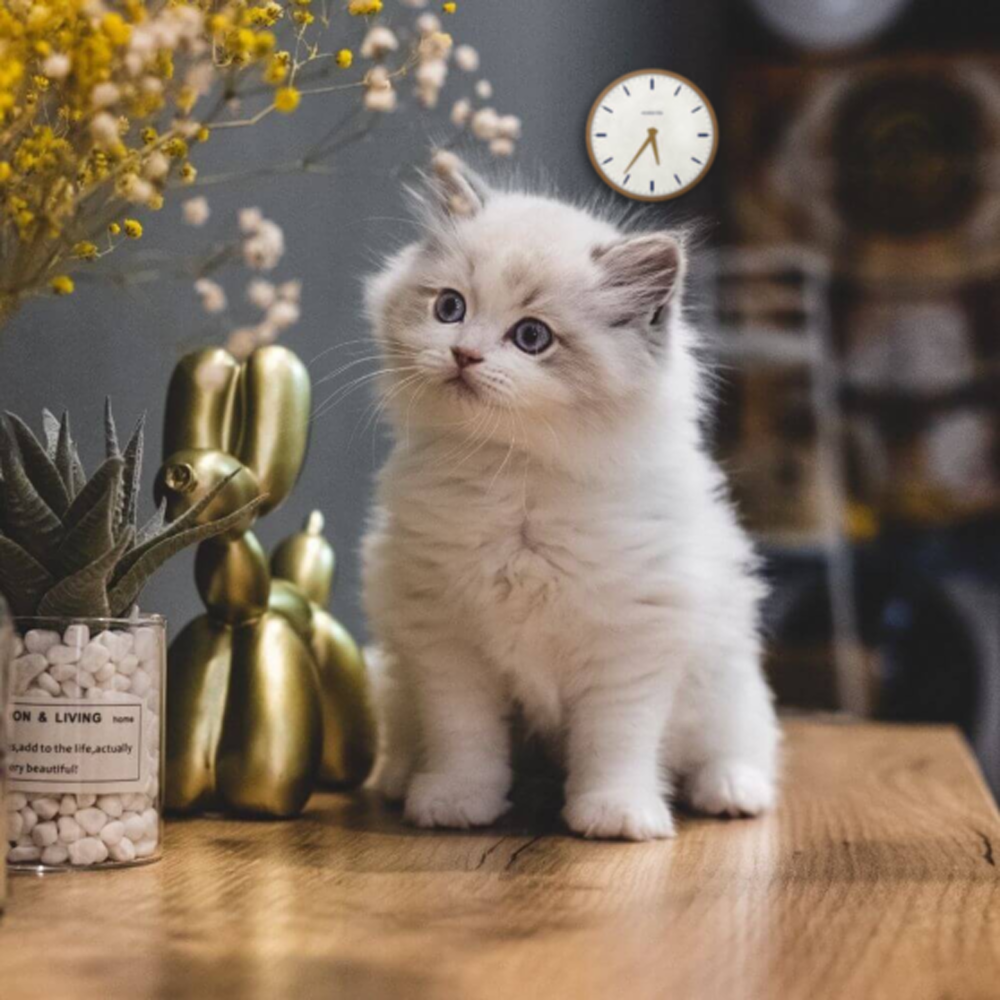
5:36
